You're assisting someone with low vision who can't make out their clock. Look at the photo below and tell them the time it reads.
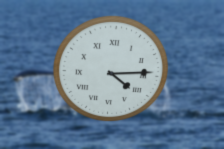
4:14
